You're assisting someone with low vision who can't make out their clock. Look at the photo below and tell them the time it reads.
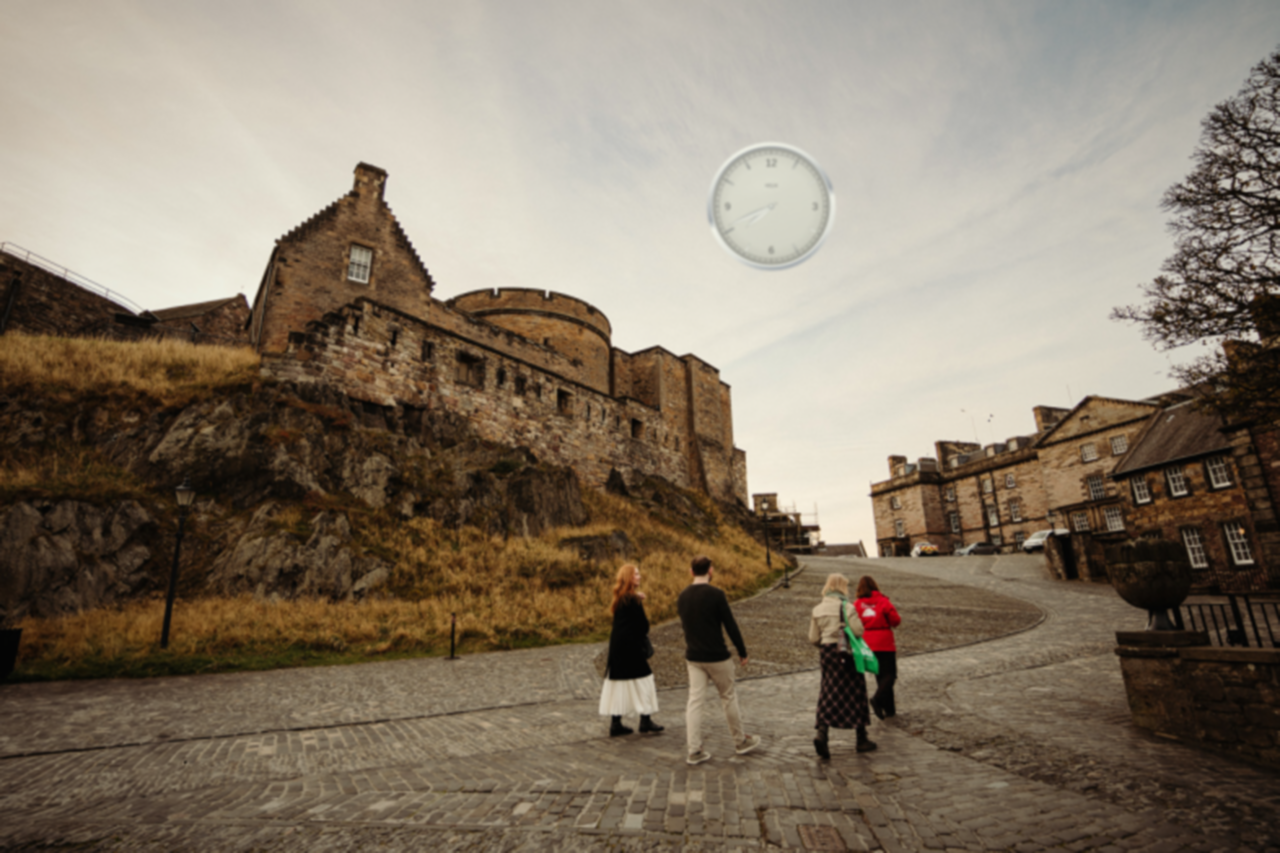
7:41
